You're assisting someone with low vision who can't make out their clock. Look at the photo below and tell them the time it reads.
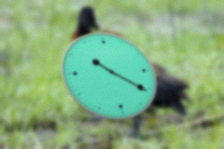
10:21
